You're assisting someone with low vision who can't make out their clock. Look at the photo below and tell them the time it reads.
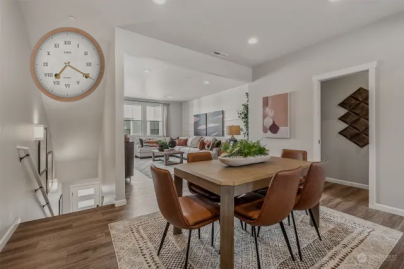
7:20
